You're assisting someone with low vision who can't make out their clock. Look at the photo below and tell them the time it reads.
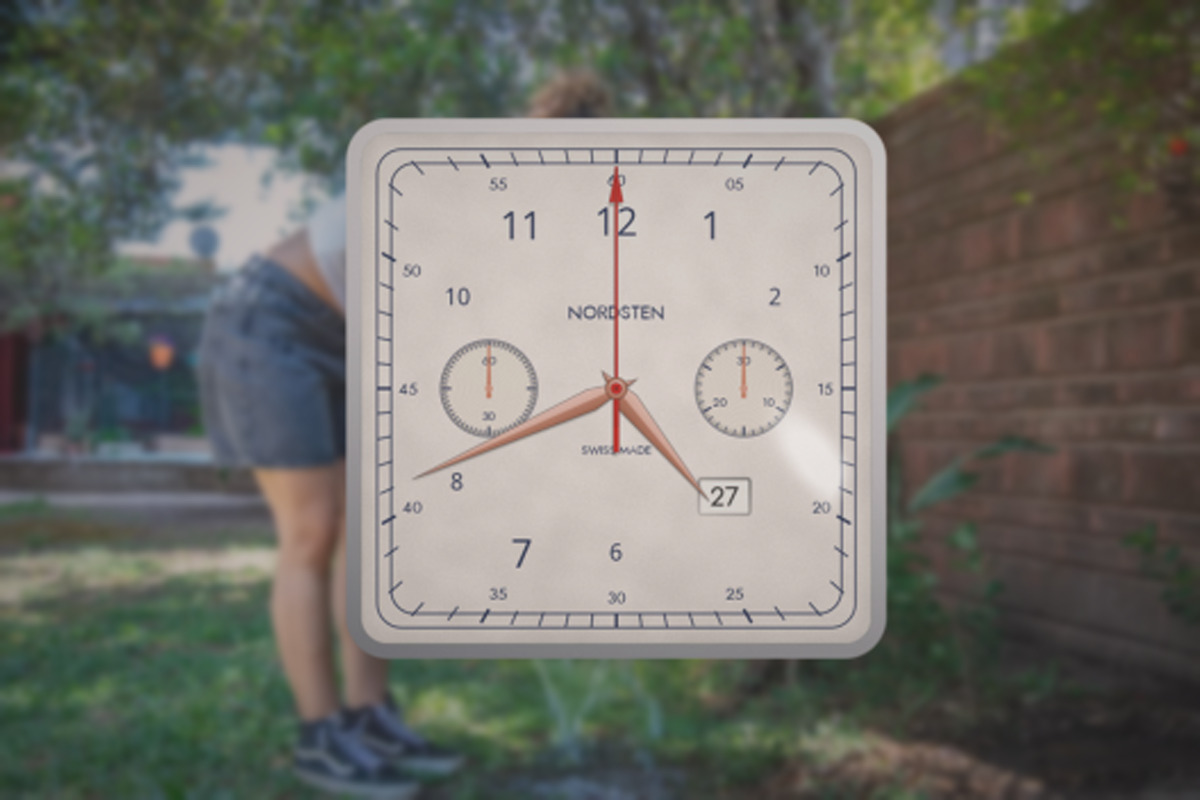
4:41
